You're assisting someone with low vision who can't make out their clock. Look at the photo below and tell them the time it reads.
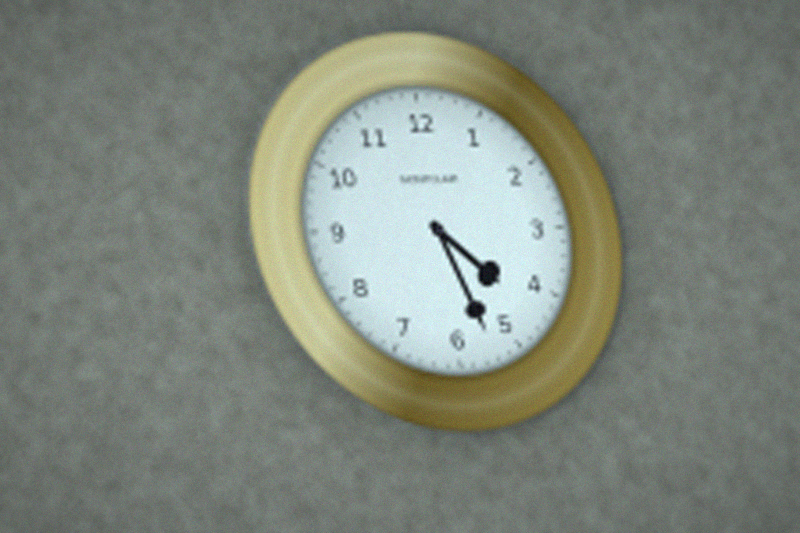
4:27
